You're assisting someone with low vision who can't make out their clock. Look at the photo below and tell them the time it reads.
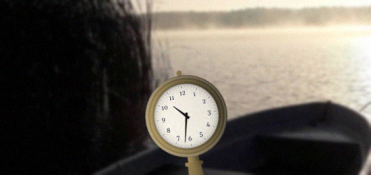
10:32
